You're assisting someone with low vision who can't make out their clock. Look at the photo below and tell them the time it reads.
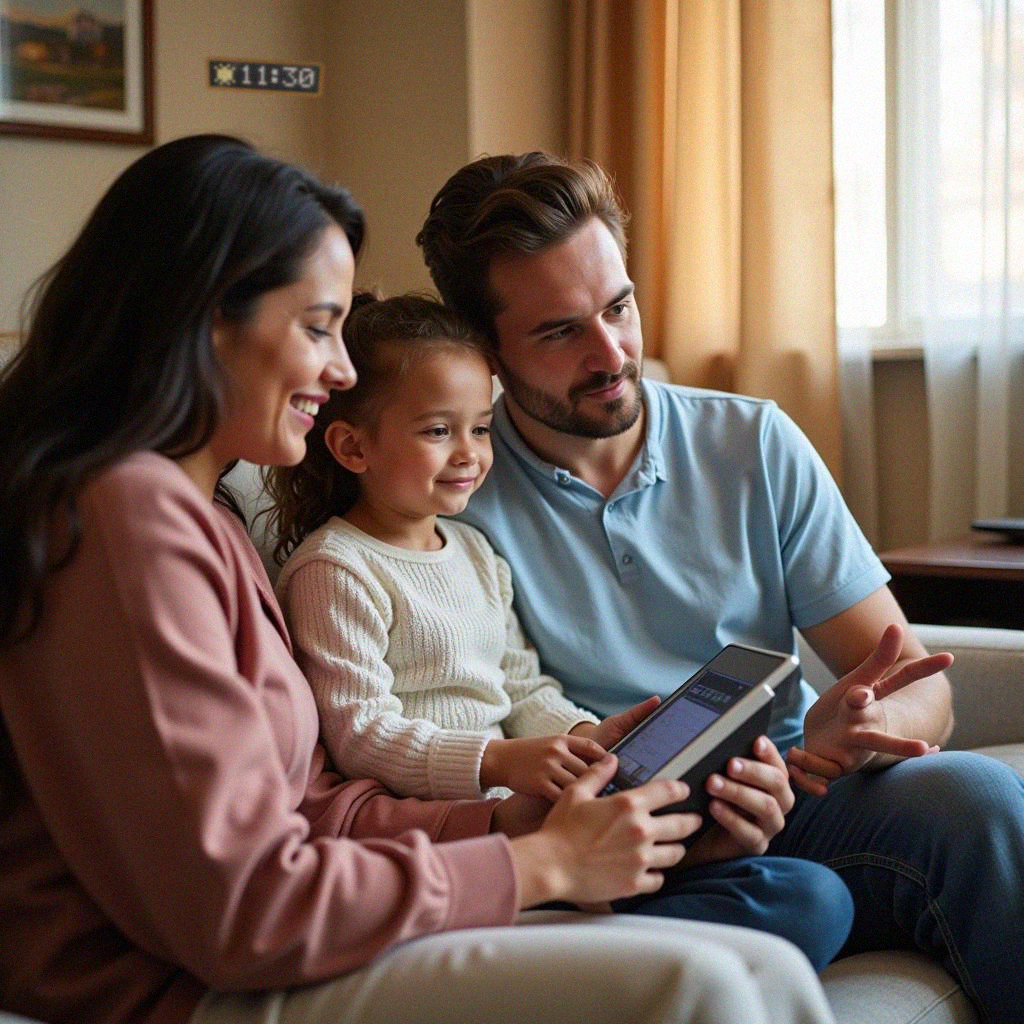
11:30
